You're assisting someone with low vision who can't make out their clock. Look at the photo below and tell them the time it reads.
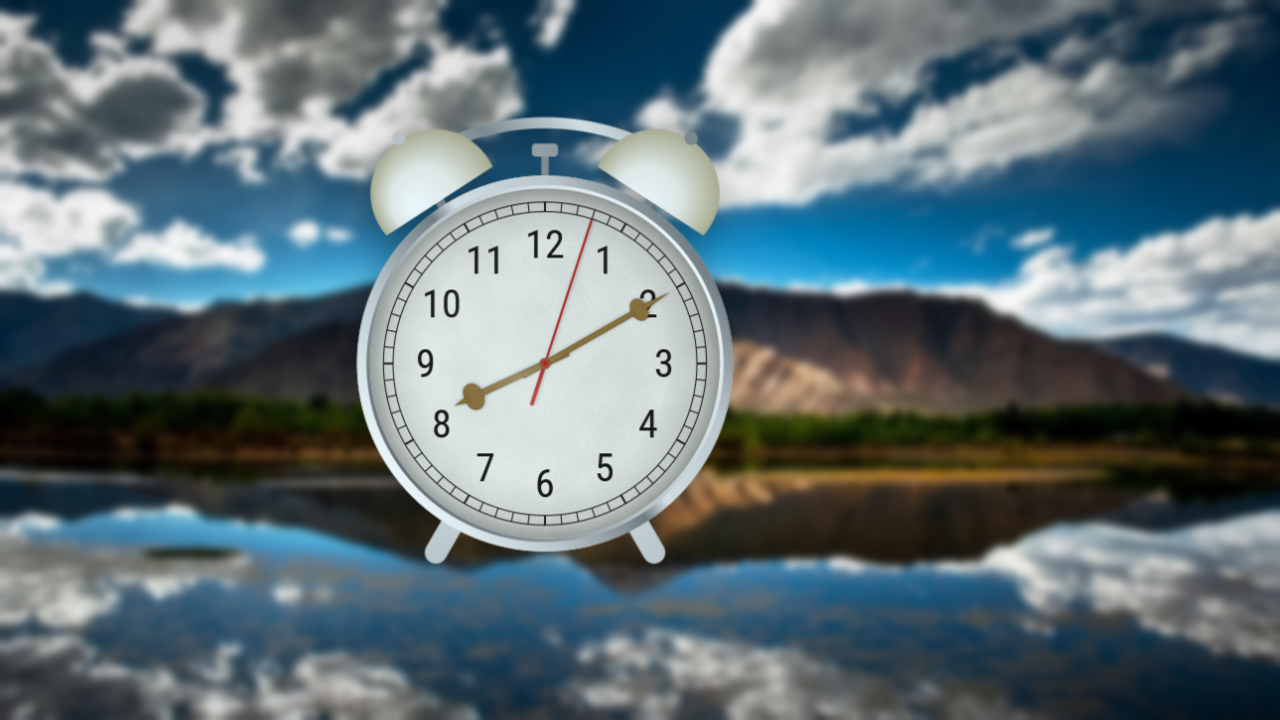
8:10:03
